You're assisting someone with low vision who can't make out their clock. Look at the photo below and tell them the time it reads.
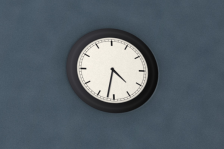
4:32
